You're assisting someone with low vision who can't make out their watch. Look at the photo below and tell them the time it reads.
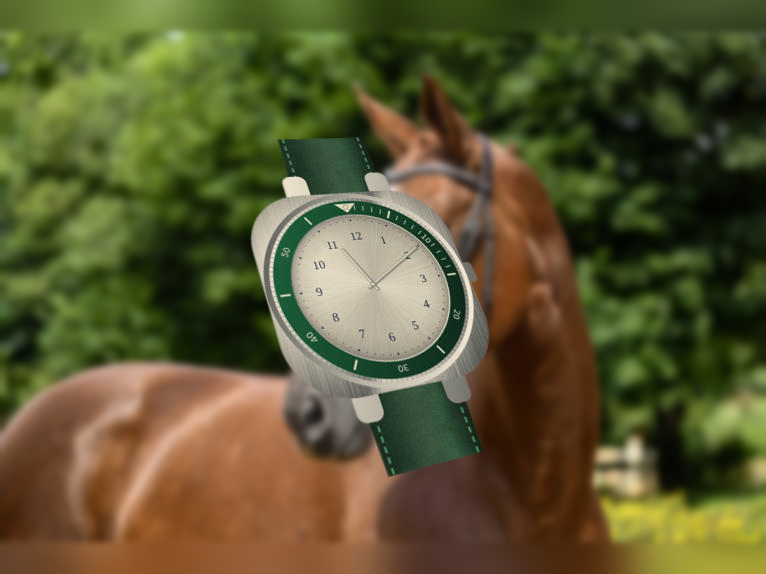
11:10
